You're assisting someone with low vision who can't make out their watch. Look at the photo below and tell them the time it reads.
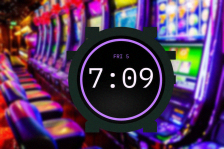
7:09
